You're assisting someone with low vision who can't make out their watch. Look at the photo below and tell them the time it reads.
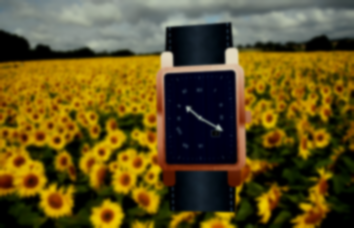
10:20
